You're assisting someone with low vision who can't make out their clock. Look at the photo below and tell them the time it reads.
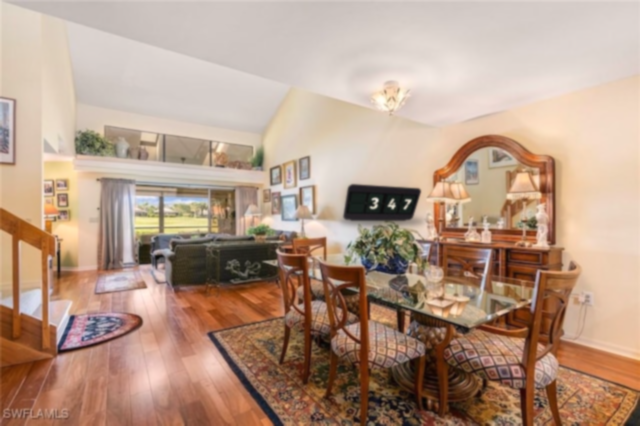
3:47
